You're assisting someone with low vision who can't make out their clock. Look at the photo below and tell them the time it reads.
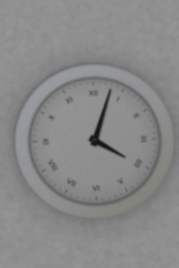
4:03
